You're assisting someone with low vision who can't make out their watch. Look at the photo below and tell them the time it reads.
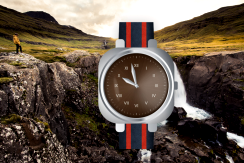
9:58
